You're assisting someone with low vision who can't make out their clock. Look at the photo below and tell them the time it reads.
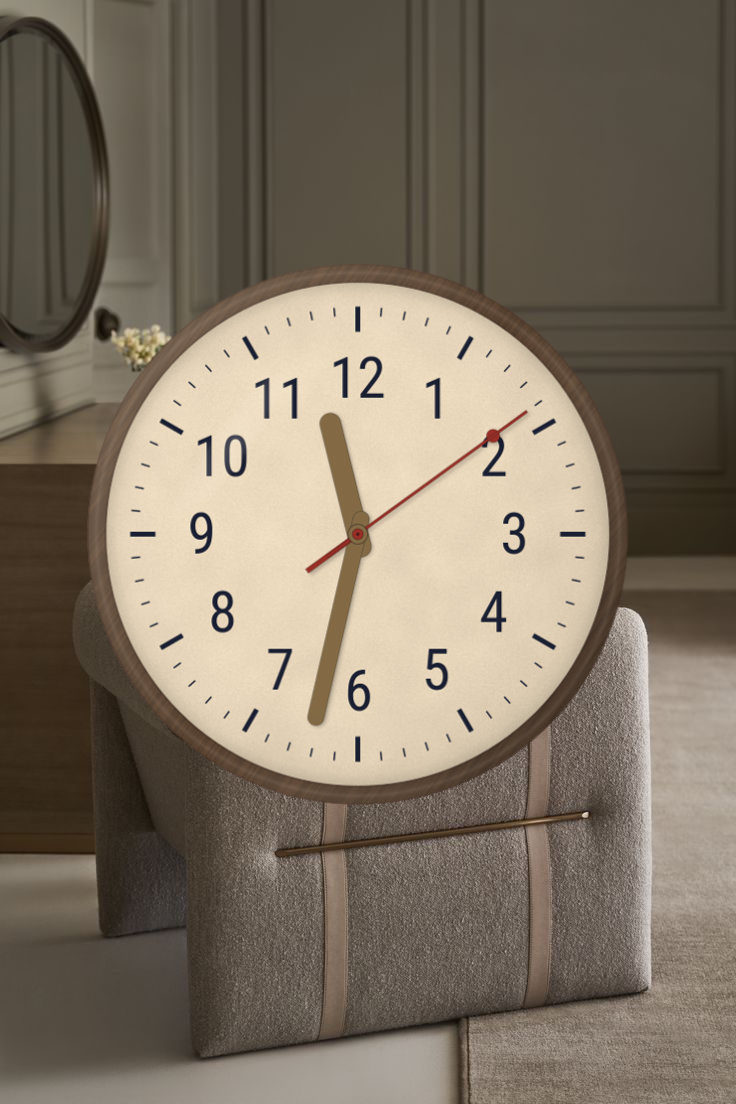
11:32:09
